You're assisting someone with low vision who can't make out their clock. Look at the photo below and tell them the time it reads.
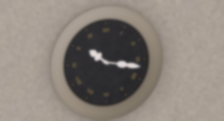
10:17
